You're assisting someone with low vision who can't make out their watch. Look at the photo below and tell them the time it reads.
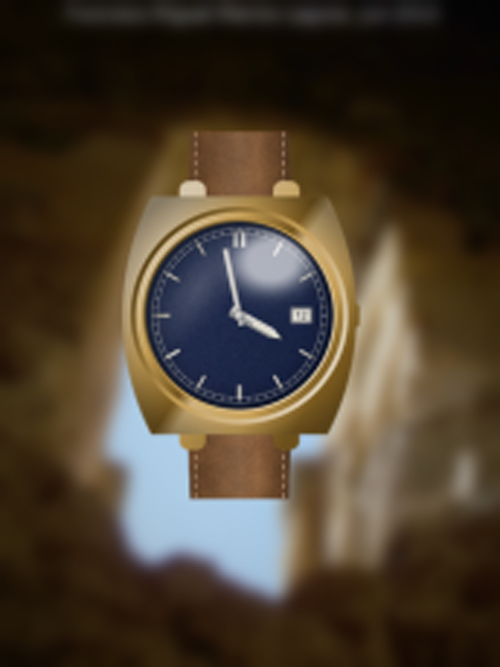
3:58
